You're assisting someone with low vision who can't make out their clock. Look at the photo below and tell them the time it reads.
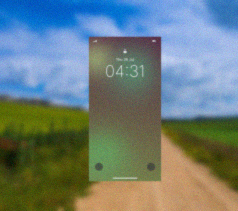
4:31
